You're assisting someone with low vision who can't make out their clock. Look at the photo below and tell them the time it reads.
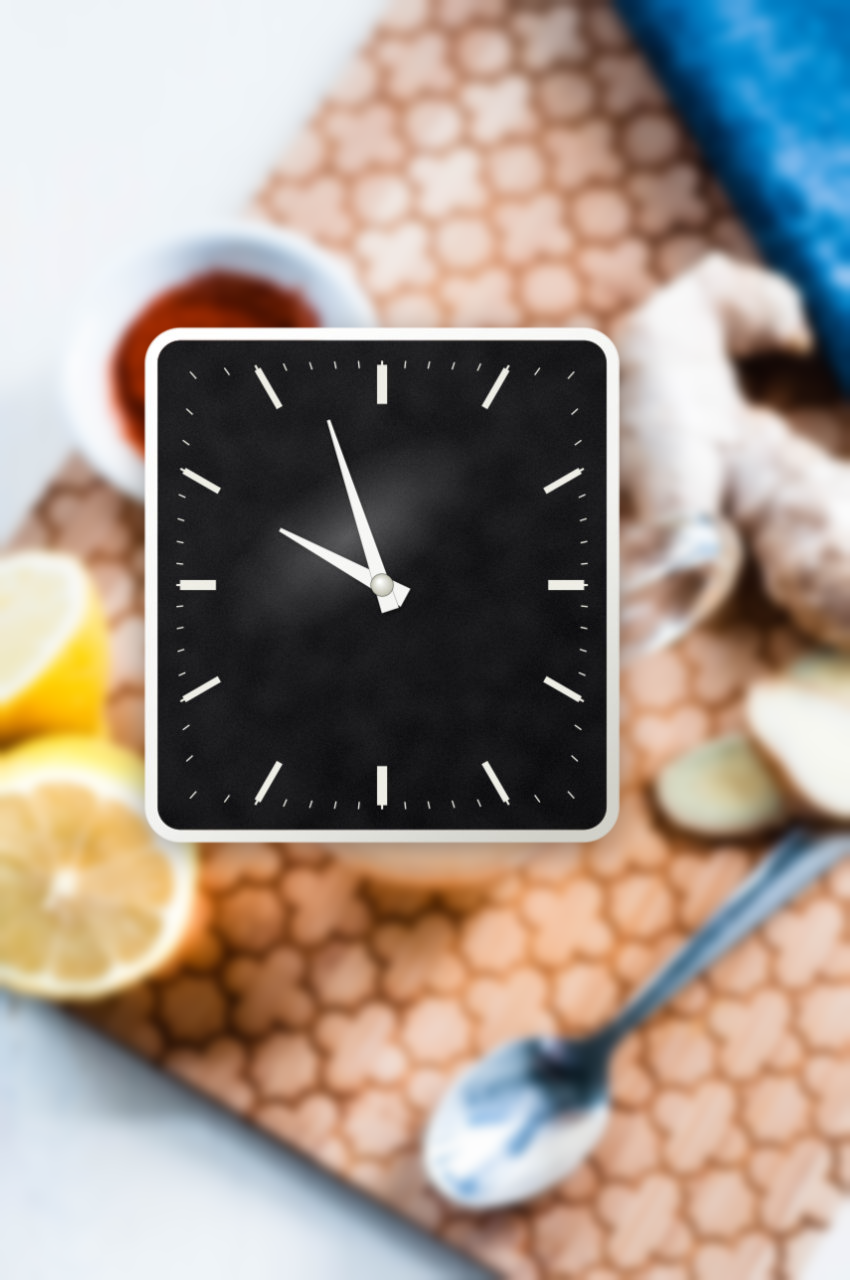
9:57
